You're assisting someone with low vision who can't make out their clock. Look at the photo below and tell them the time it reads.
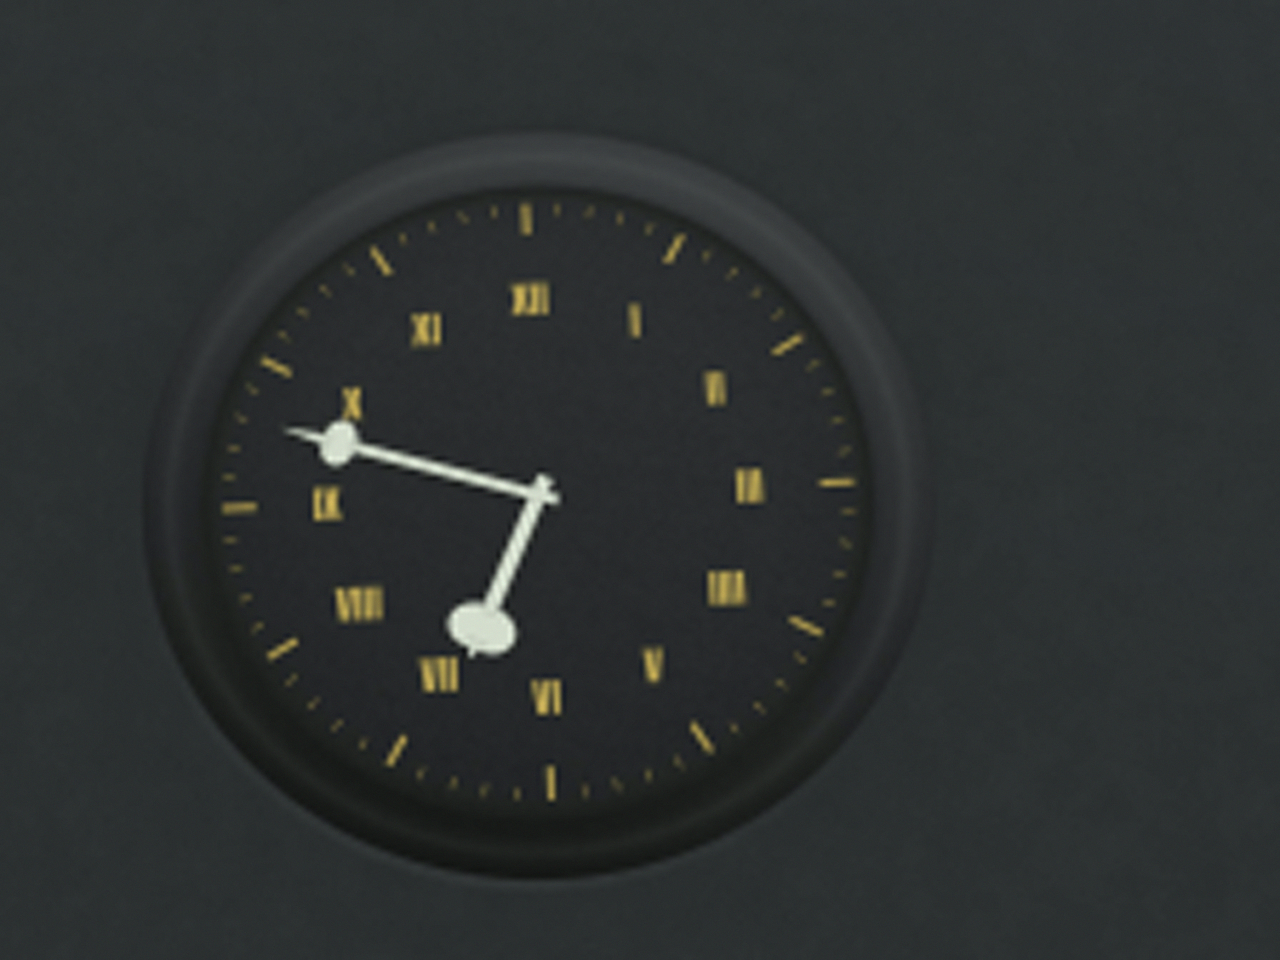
6:48
